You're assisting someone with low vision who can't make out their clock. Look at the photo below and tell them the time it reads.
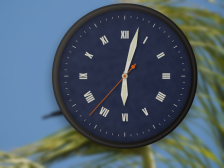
6:02:37
